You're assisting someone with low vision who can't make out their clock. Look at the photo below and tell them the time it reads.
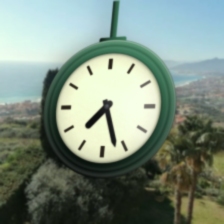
7:27
